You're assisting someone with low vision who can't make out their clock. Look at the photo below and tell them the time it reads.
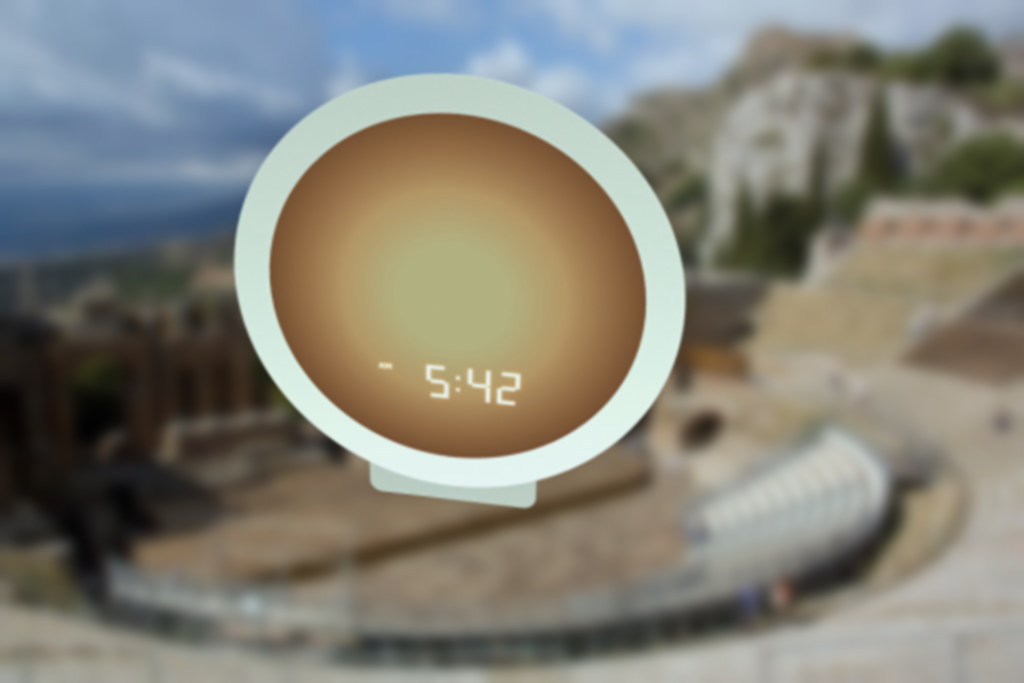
5:42
